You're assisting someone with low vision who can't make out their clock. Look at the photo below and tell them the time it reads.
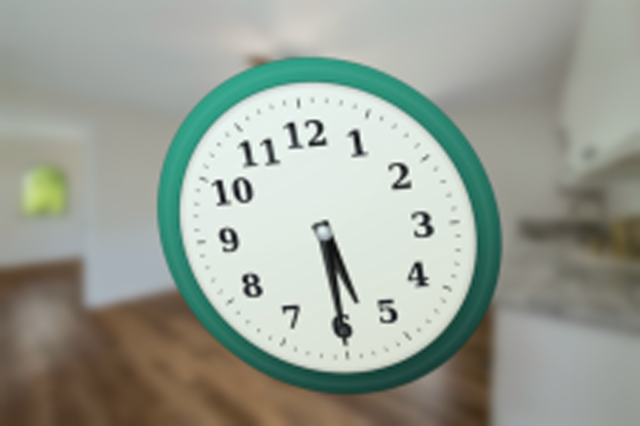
5:30
